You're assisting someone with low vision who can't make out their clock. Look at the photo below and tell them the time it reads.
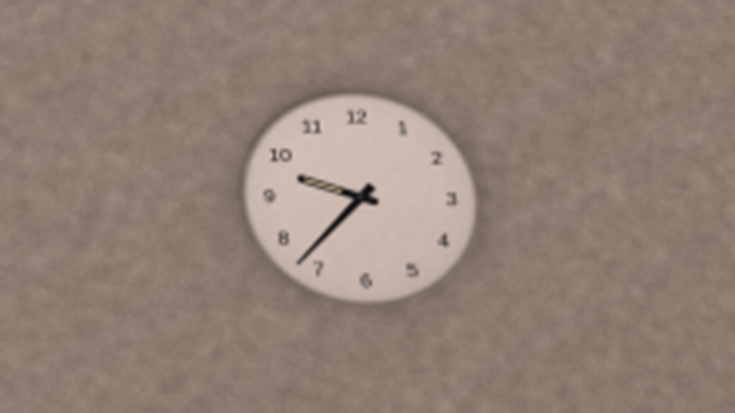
9:37
